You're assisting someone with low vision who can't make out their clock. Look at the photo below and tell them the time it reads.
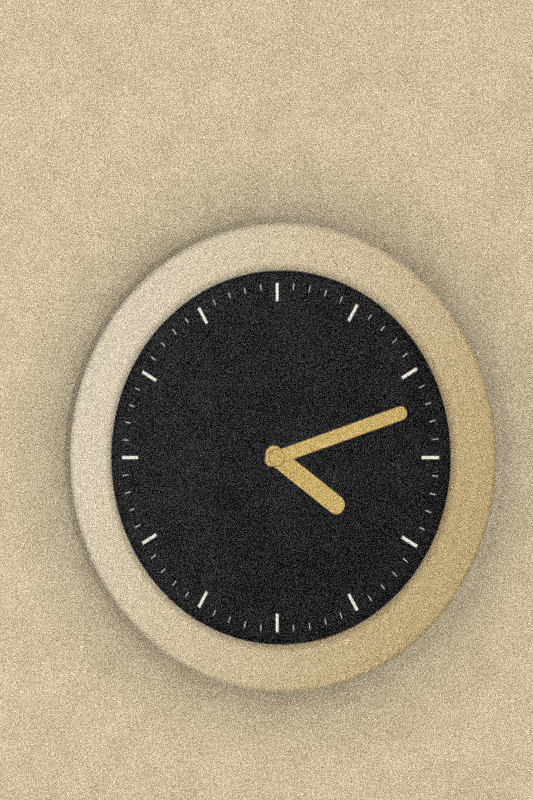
4:12
